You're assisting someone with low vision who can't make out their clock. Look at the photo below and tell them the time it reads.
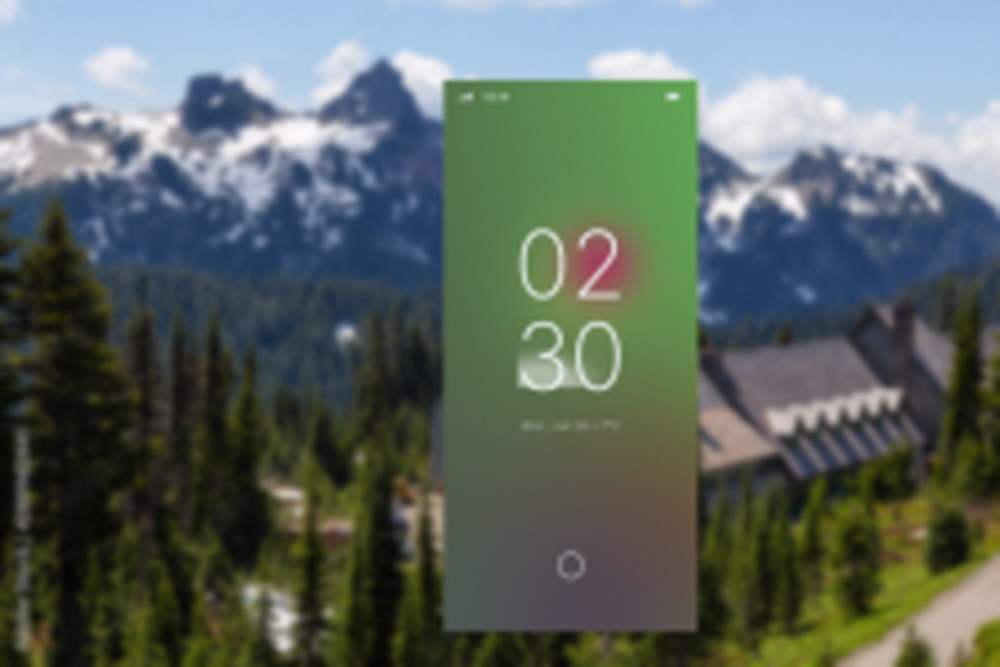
2:30
